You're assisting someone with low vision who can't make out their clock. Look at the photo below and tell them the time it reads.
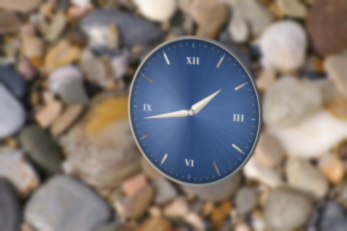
1:43
